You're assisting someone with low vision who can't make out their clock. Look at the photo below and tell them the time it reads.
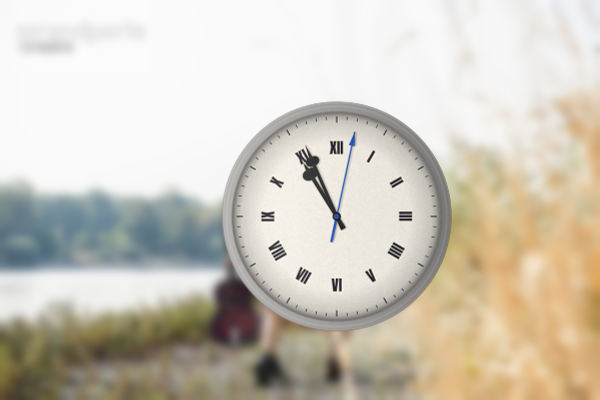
10:56:02
